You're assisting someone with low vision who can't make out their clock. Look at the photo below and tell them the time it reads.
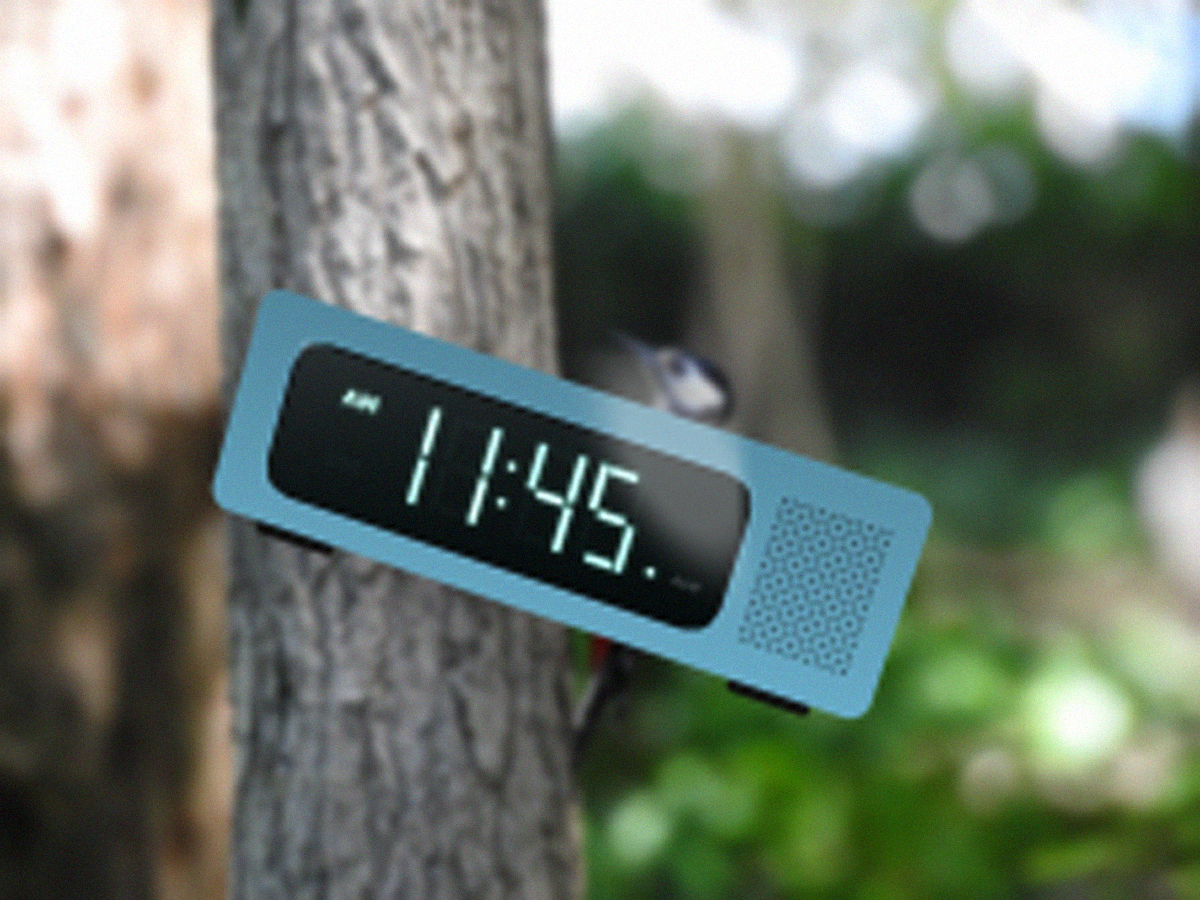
11:45
